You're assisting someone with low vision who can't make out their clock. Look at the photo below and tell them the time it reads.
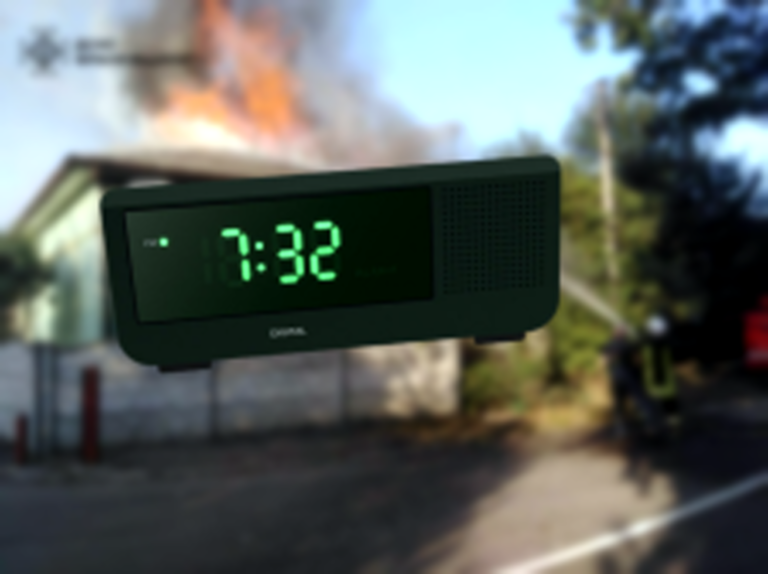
7:32
